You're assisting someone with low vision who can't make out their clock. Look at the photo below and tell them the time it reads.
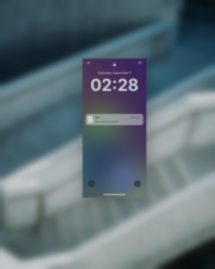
2:28
